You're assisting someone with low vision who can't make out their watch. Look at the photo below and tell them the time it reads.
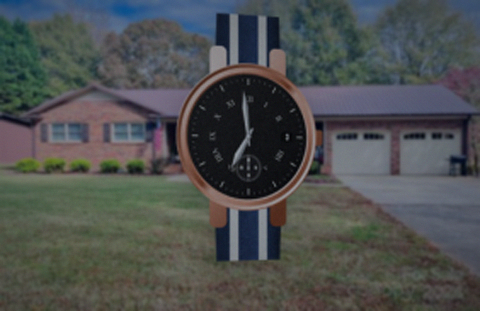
6:59
